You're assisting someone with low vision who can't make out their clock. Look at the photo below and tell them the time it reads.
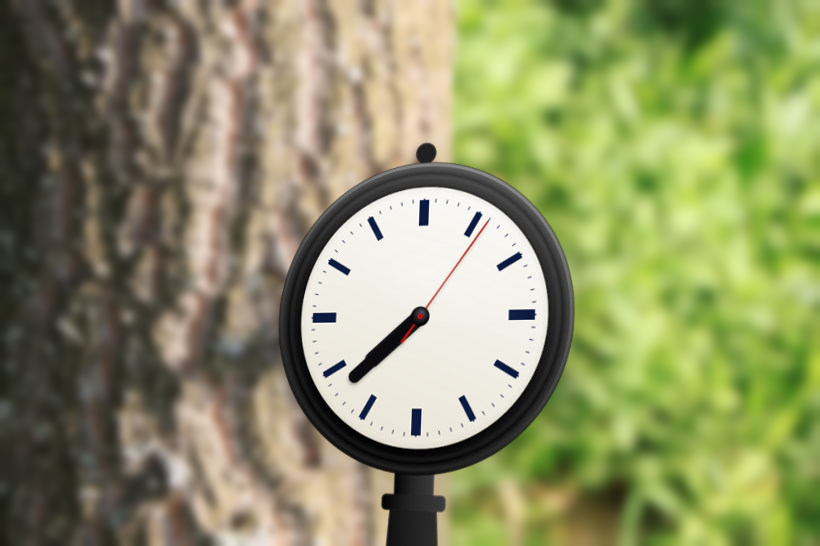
7:38:06
